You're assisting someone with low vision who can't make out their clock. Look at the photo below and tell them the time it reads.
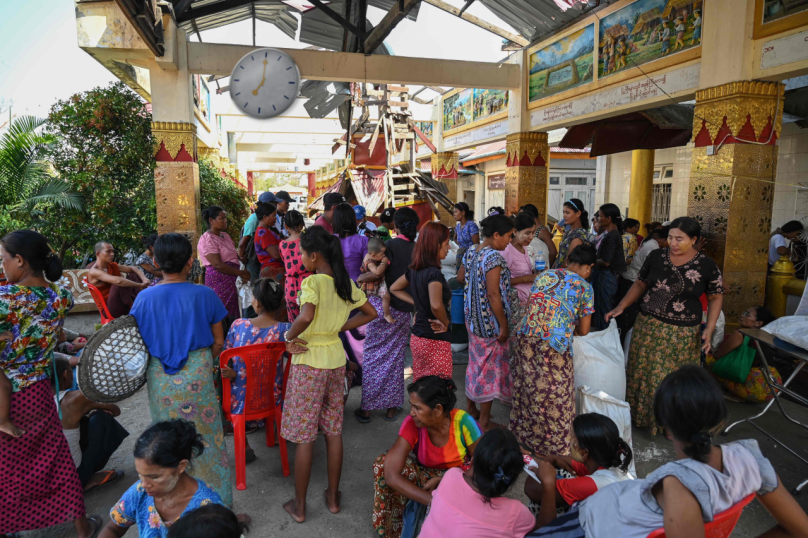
7:00
